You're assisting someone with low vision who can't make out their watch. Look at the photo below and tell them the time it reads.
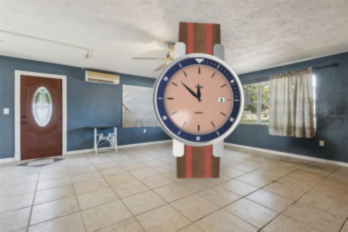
11:52
